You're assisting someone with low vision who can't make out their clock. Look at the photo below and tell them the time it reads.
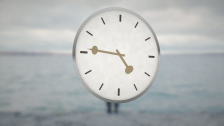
4:46
